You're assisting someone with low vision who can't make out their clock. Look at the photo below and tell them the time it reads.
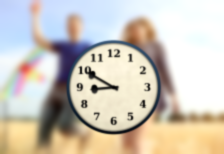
8:50
